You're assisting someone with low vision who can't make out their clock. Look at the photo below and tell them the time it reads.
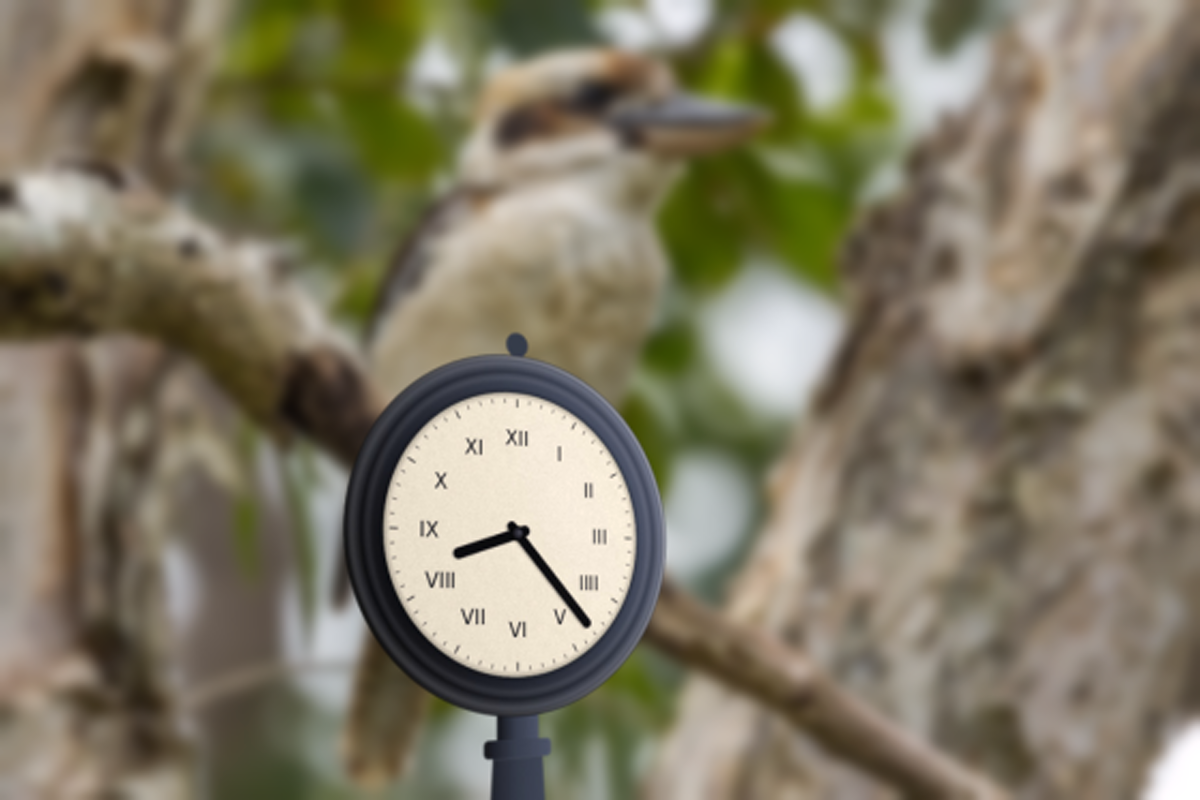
8:23
